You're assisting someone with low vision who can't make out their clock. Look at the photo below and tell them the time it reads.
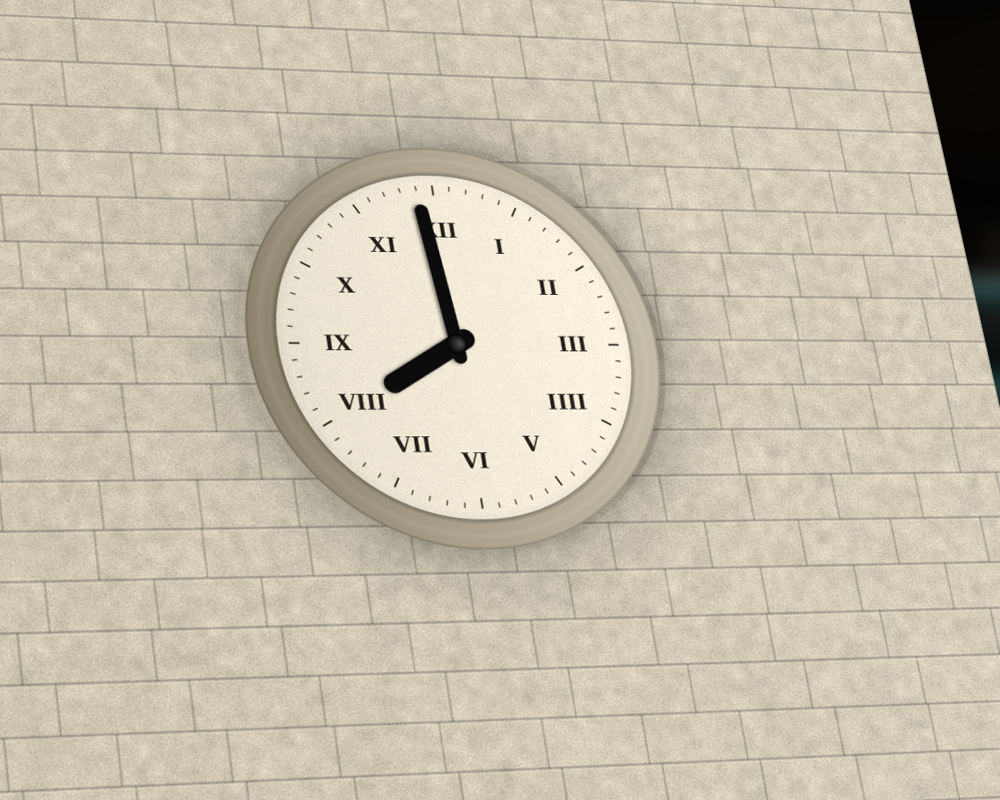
7:59
